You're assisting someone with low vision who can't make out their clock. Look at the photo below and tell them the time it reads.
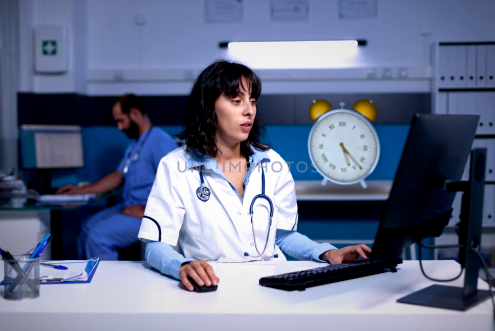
5:23
